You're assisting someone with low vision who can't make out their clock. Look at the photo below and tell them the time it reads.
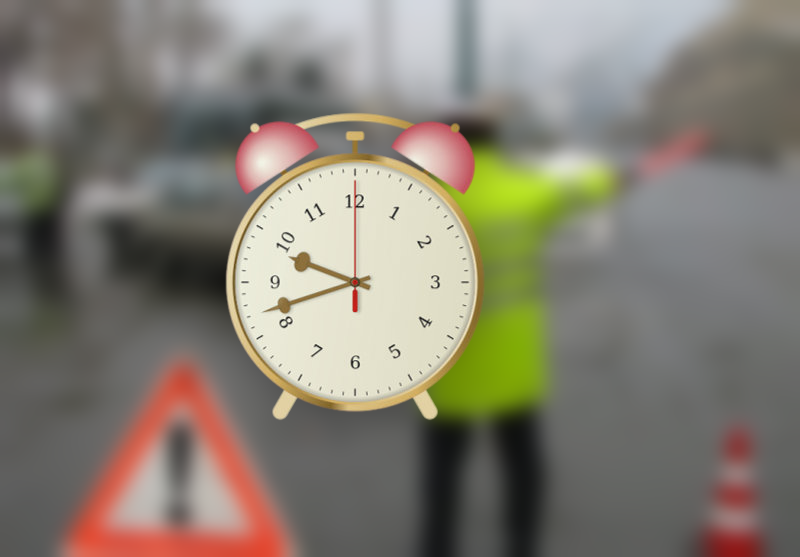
9:42:00
